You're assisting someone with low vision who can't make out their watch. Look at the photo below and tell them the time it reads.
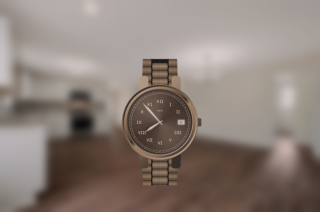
7:53
